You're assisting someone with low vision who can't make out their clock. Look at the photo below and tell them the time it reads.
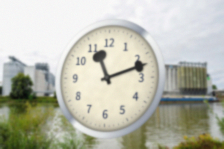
11:12
